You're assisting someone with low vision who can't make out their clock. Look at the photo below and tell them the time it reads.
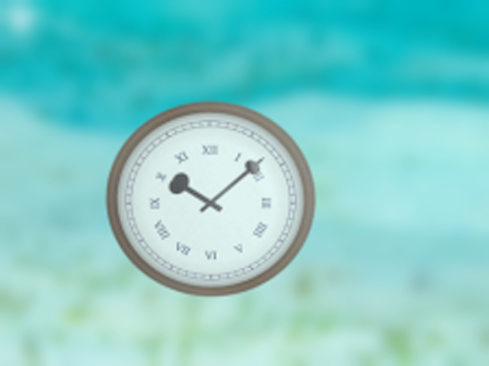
10:08
